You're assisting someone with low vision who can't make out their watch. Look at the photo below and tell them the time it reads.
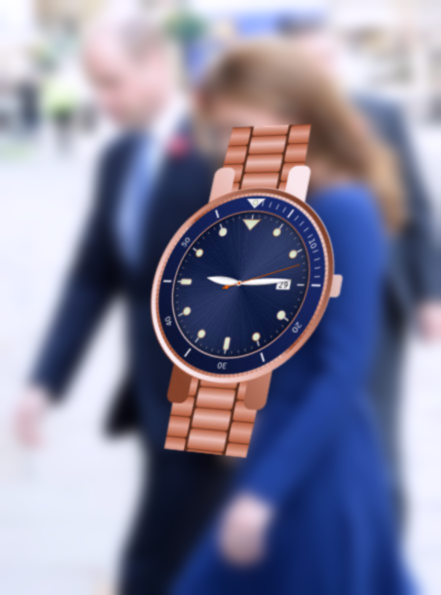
9:14:12
